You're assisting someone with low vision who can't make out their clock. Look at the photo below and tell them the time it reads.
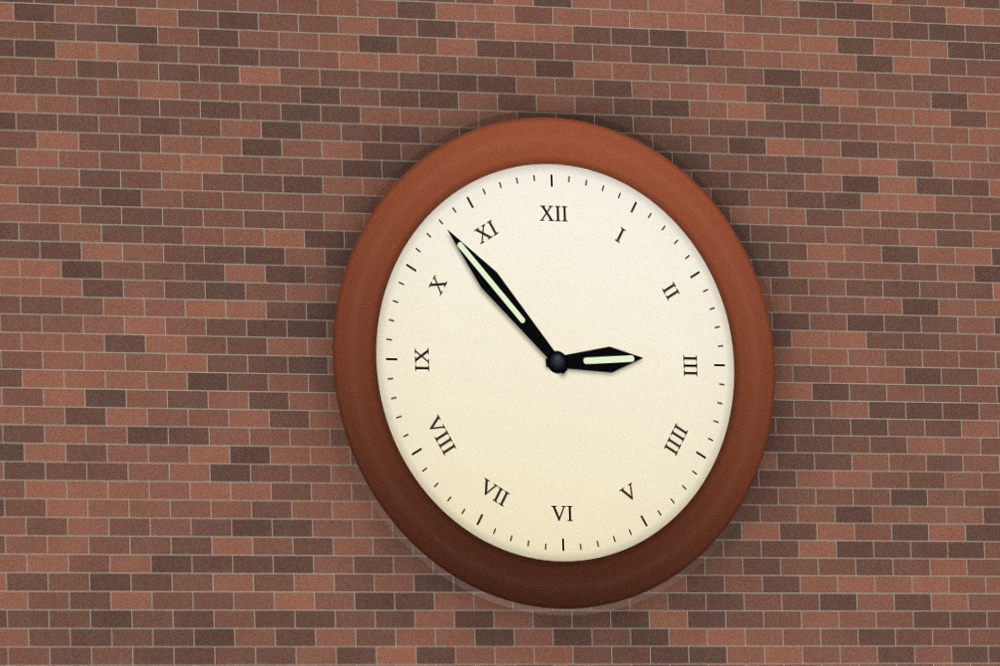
2:53
